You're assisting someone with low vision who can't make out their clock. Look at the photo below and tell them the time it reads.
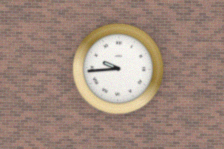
9:44
